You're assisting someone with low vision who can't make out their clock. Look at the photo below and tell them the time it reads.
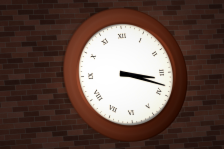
3:18
